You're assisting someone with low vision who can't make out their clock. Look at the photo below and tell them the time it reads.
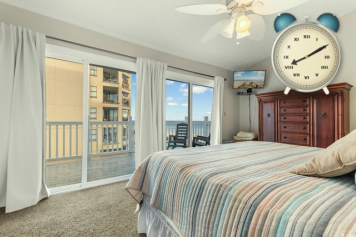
8:10
